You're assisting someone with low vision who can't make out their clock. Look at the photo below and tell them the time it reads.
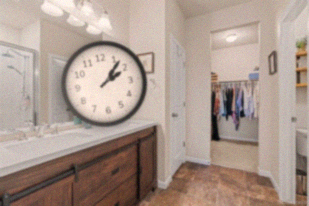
2:07
